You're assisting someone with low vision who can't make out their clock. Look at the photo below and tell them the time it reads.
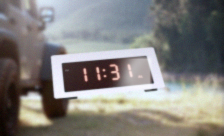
11:31
